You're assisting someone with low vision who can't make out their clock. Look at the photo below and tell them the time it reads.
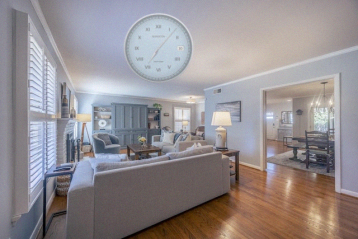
7:07
